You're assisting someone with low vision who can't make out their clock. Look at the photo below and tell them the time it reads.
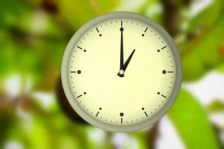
1:00
